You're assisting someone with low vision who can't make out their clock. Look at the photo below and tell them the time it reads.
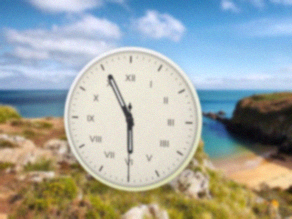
5:55:30
